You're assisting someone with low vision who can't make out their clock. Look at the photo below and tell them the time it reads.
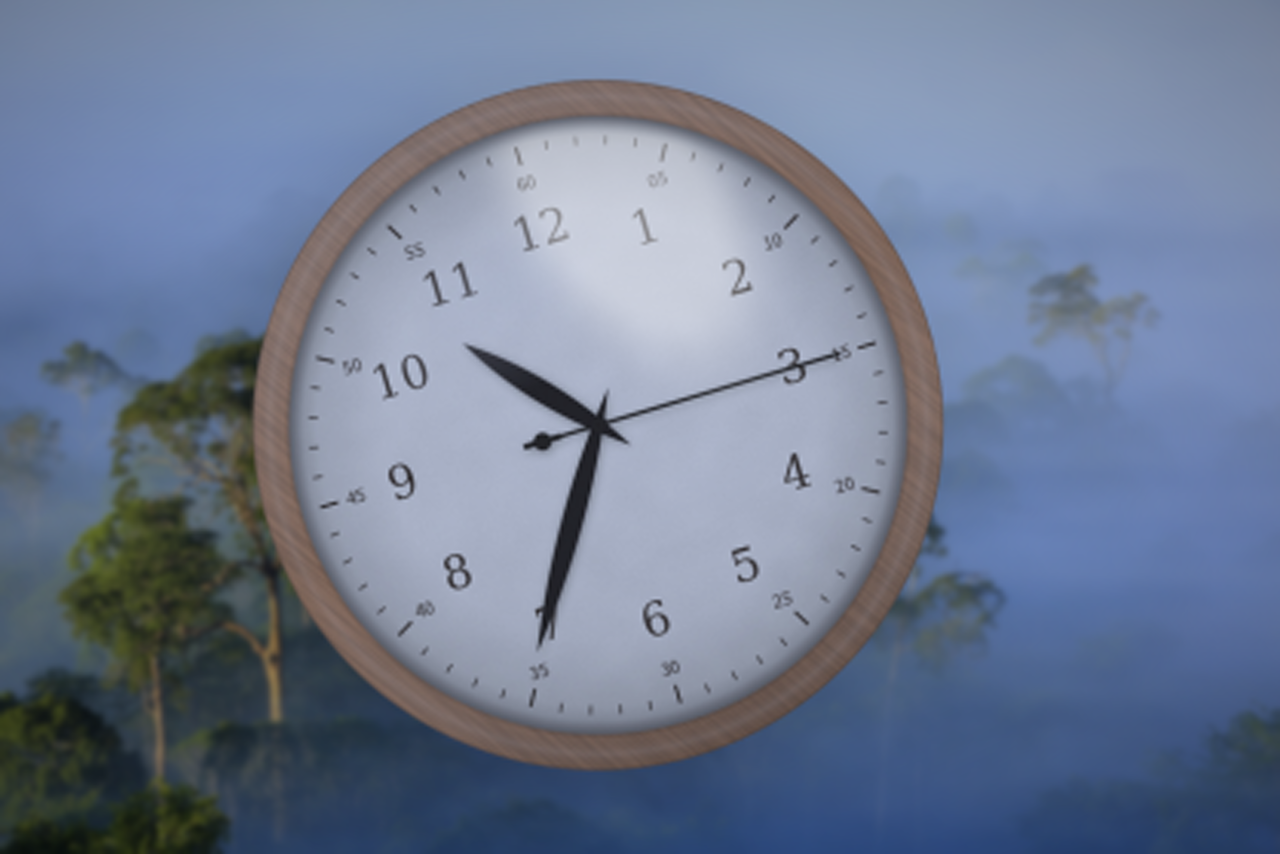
10:35:15
